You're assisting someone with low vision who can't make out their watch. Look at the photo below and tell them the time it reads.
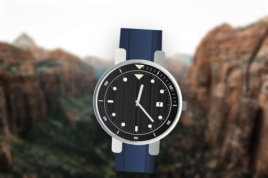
12:23
